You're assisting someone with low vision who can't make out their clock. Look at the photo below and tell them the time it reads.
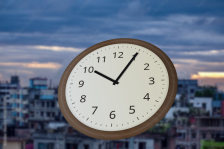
10:05
